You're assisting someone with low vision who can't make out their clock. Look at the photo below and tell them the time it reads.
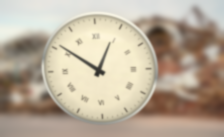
12:51
